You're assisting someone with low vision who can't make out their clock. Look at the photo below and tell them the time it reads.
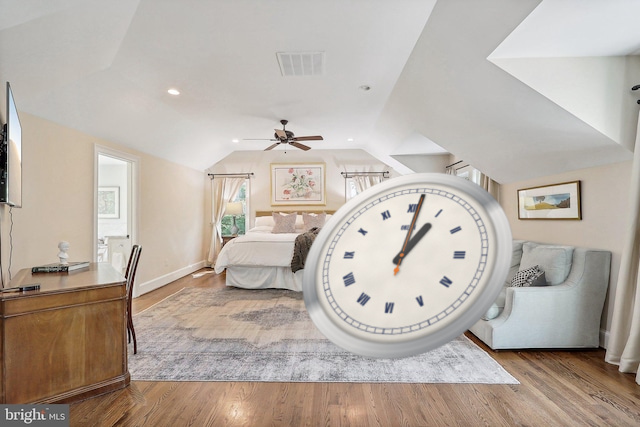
1:01:01
